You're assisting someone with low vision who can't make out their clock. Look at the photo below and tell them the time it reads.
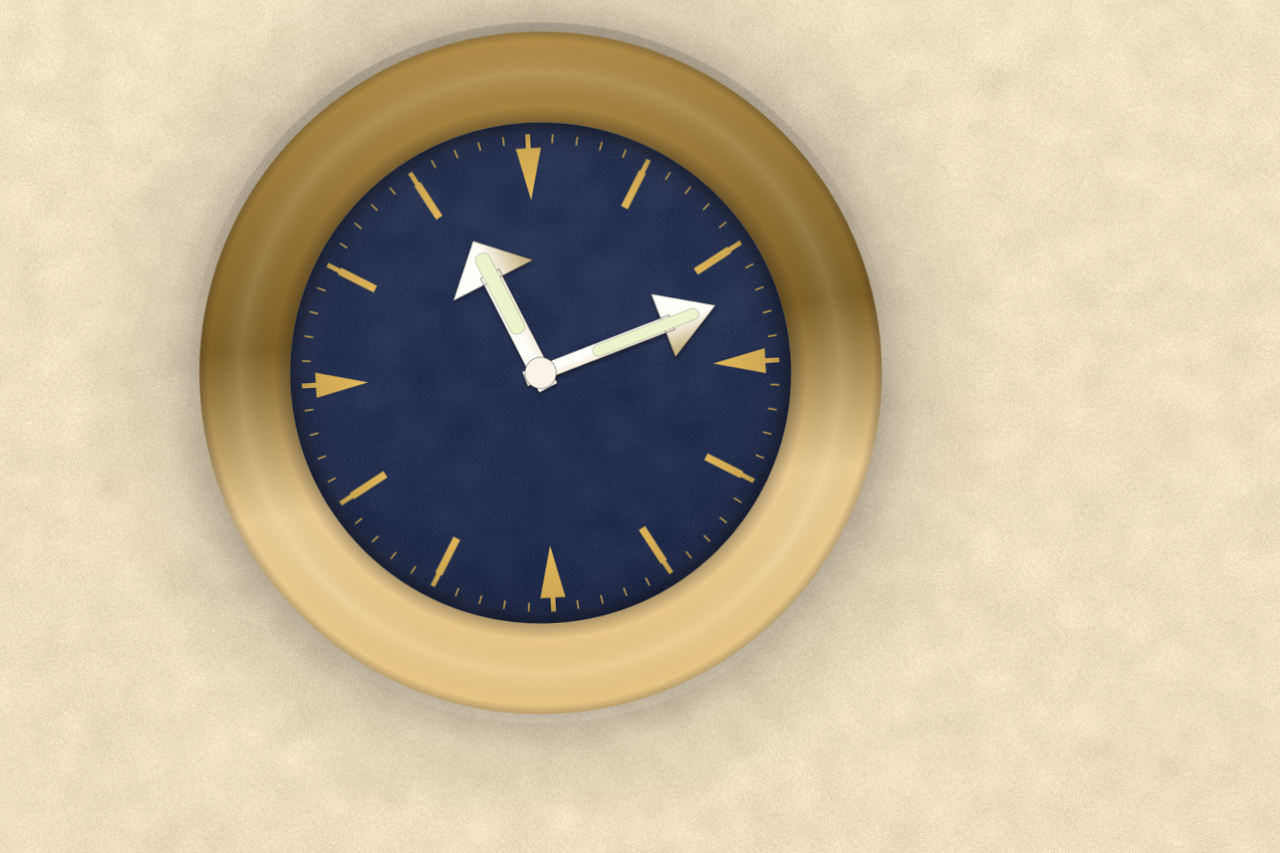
11:12
